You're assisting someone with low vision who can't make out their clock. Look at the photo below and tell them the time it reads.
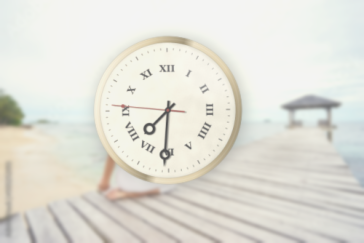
7:30:46
